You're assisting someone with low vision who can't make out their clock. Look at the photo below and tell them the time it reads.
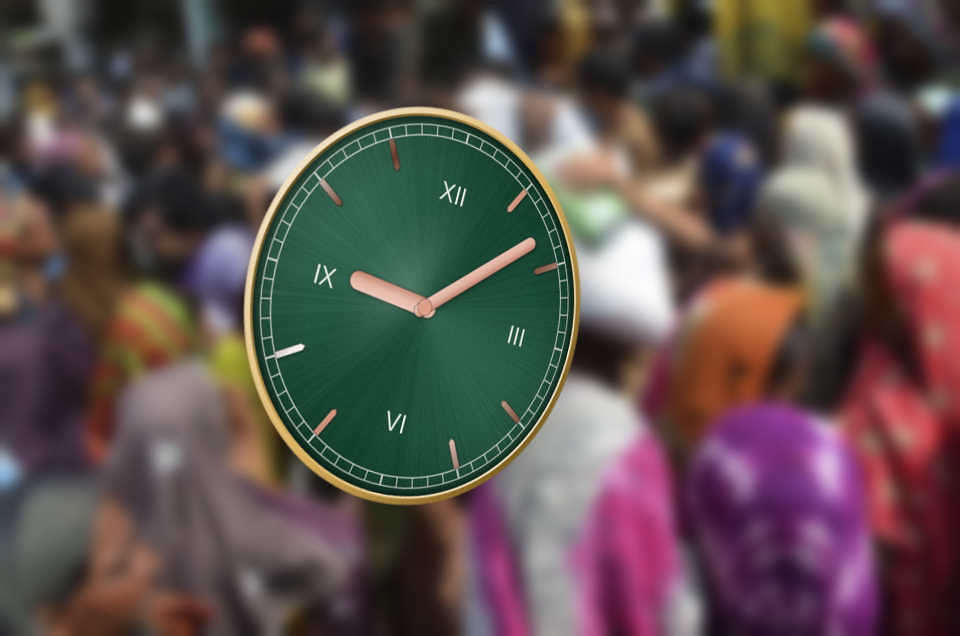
9:08
